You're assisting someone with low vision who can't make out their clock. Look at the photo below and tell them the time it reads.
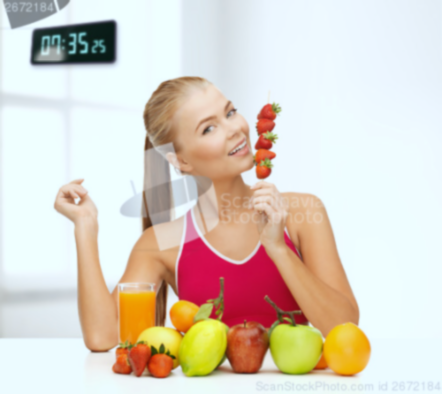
7:35
